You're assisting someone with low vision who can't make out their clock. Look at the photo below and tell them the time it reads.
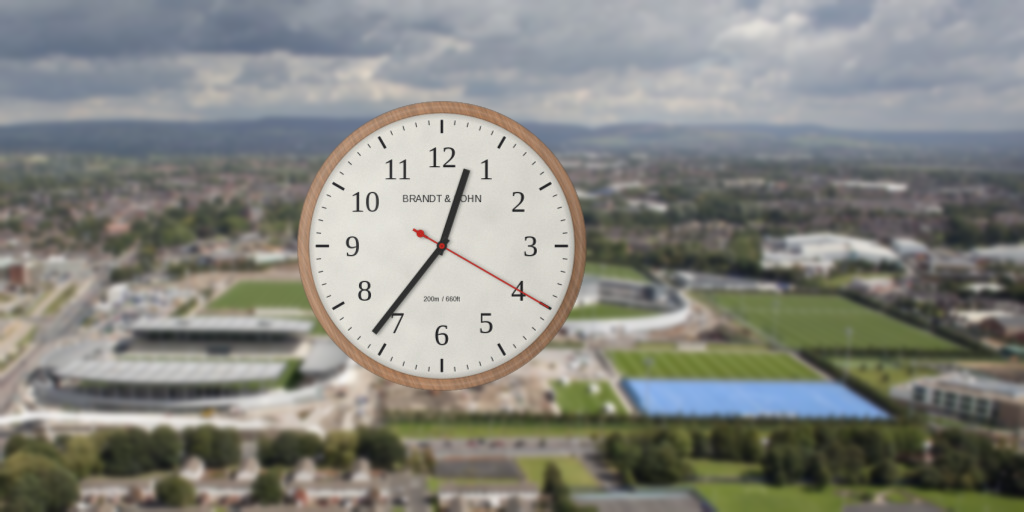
12:36:20
